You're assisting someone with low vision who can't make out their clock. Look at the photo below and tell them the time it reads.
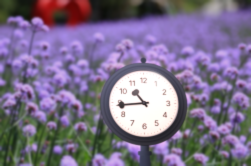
10:44
